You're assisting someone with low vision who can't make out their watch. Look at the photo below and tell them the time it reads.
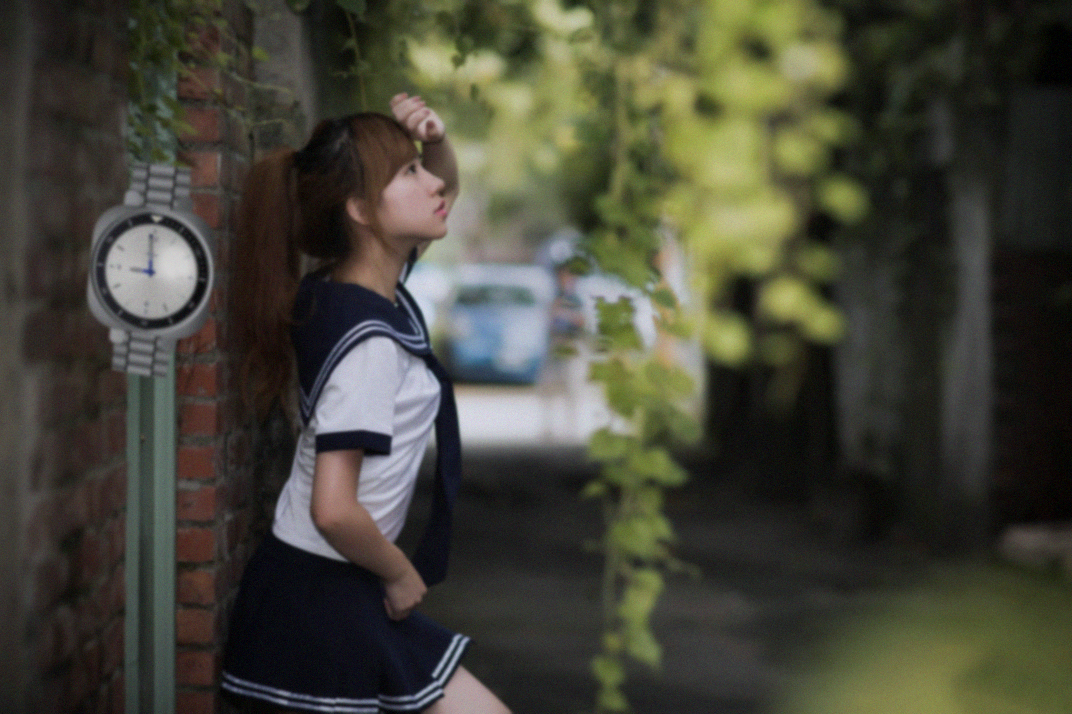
8:59
